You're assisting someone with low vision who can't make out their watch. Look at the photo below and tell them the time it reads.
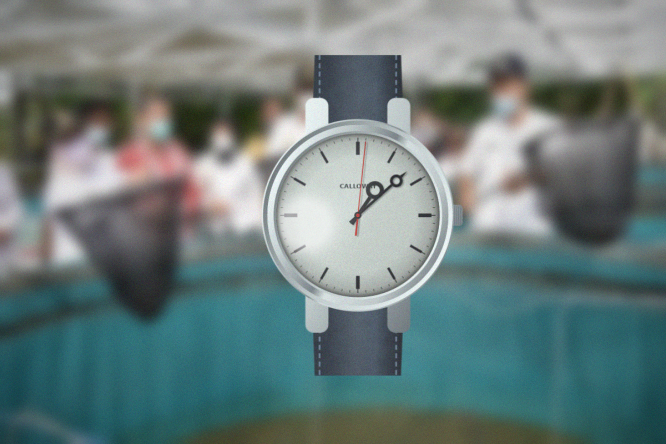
1:08:01
